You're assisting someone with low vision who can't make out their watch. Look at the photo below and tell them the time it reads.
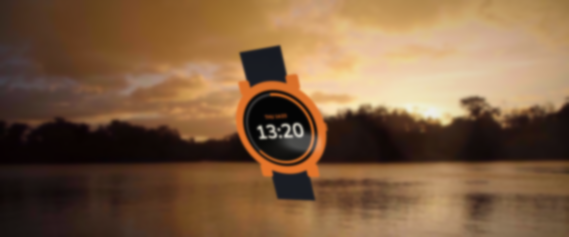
13:20
